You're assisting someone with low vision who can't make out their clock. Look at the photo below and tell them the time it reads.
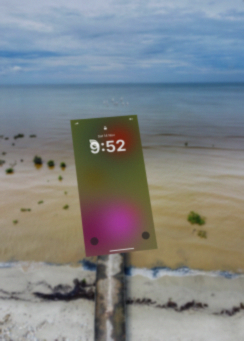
9:52
